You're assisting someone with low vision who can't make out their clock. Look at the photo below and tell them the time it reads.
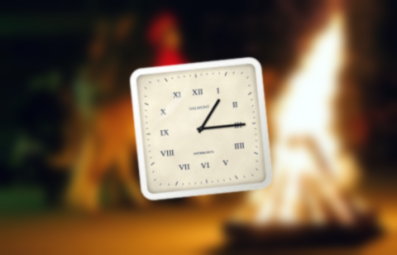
1:15
